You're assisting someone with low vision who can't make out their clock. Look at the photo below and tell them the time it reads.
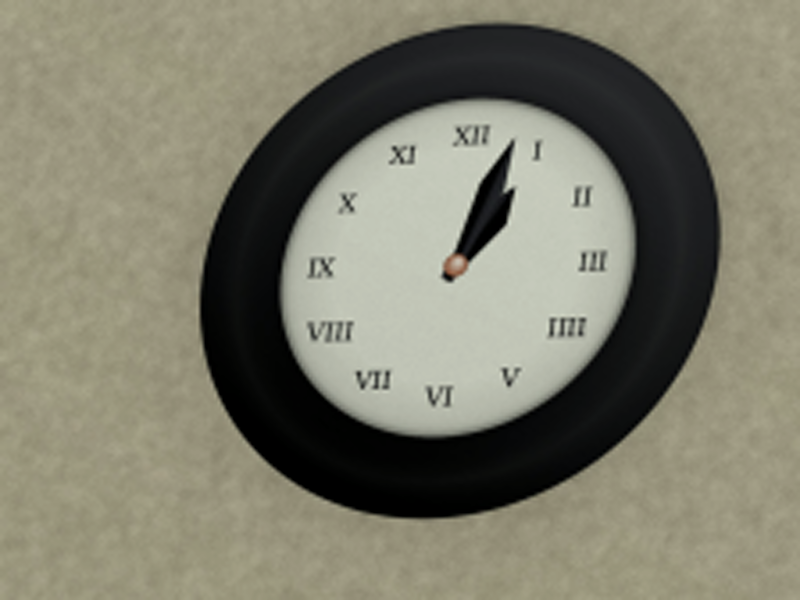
1:03
